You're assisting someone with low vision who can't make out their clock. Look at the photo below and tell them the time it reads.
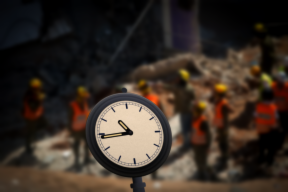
10:44
